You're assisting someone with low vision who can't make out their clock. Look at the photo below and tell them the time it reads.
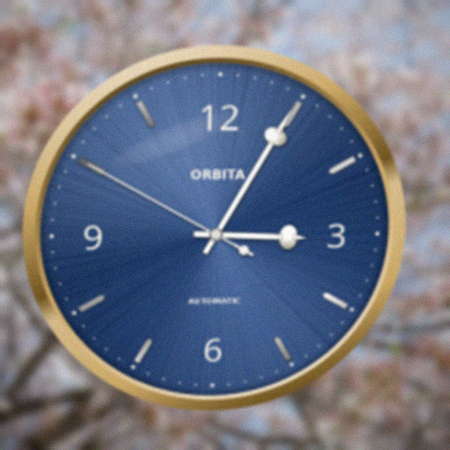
3:04:50
